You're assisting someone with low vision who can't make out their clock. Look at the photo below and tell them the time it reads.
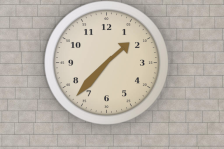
1:37
